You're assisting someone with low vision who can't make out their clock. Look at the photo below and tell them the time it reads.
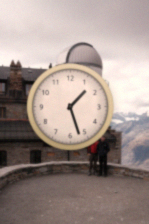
1:27
